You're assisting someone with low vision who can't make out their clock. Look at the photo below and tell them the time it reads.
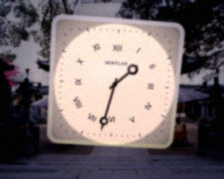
1:32
